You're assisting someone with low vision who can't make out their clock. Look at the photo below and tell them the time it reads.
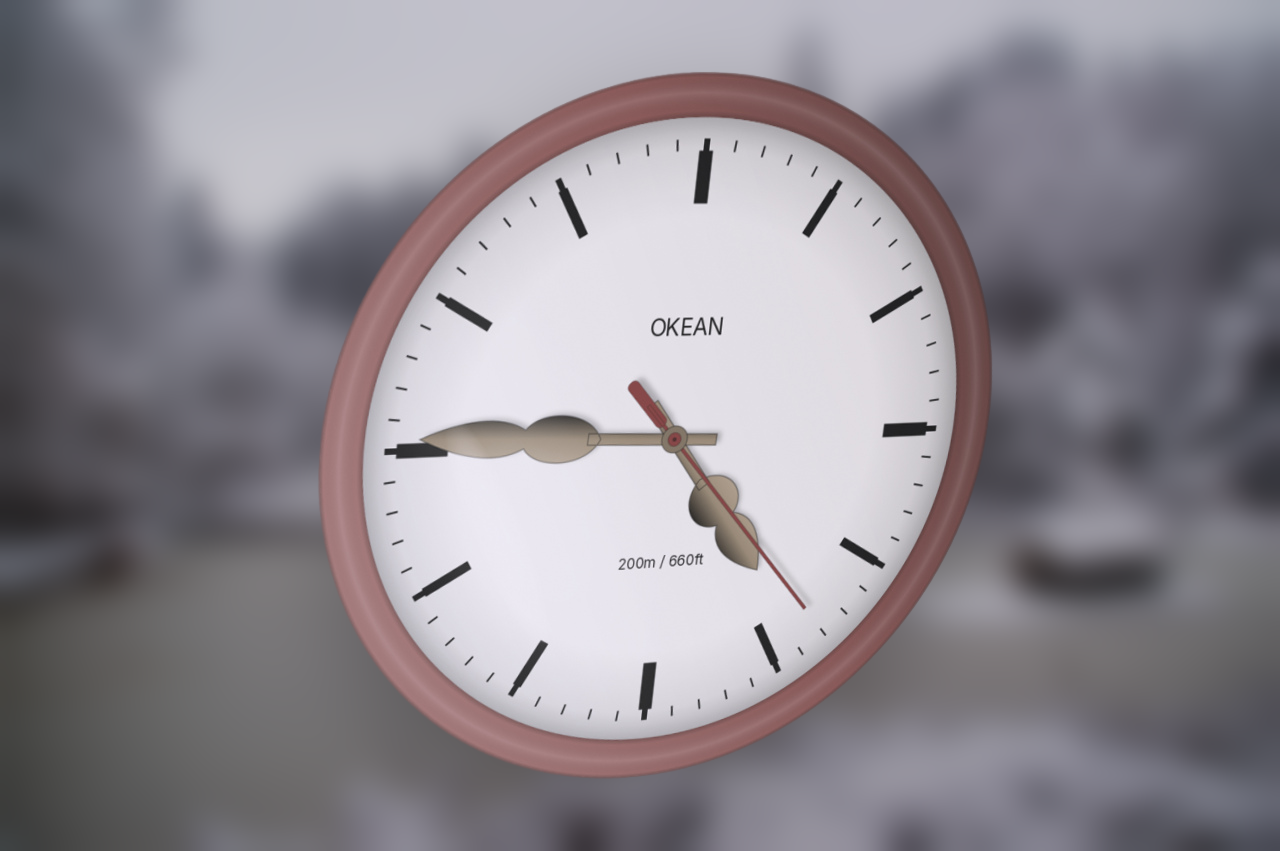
4:45:23
